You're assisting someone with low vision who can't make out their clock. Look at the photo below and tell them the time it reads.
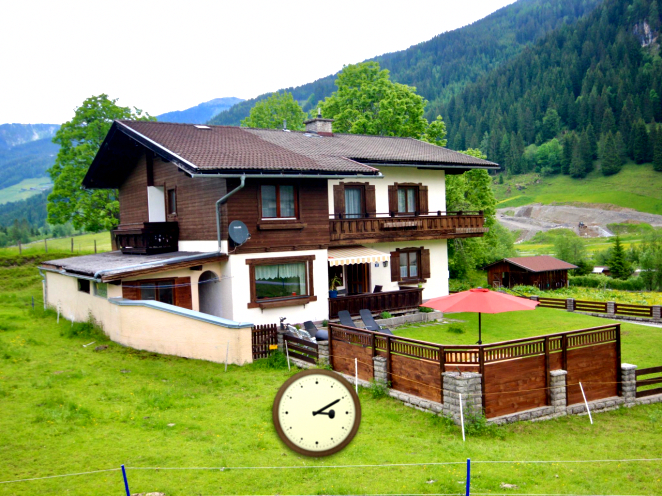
3:10
